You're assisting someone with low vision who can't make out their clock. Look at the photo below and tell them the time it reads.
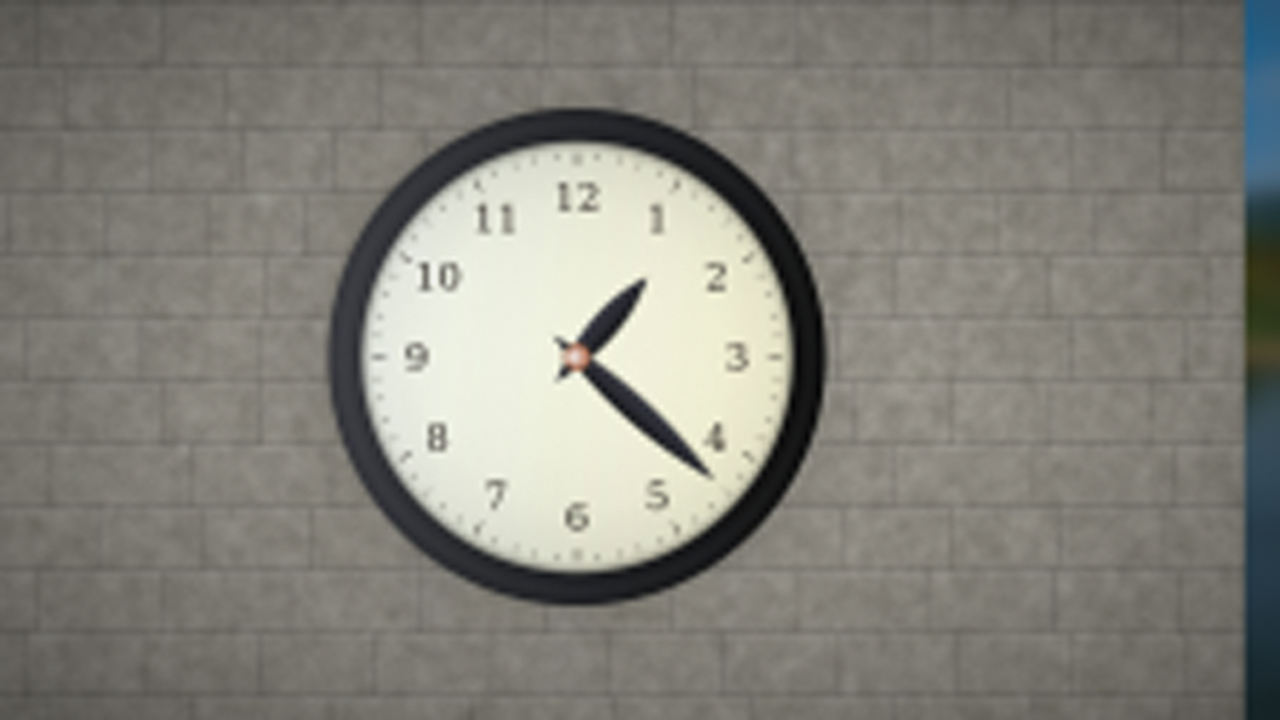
1:22
